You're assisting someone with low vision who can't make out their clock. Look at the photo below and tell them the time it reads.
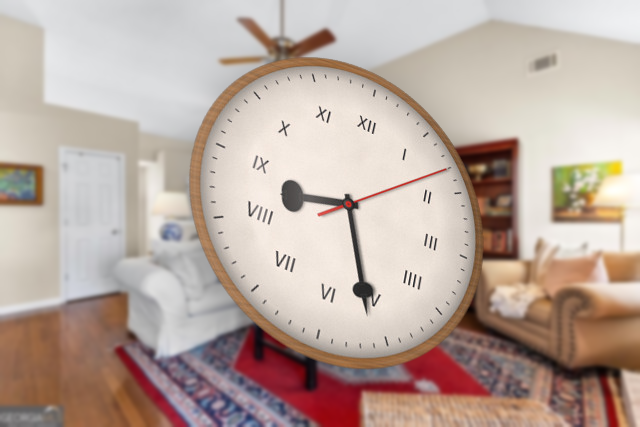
8:26:08
